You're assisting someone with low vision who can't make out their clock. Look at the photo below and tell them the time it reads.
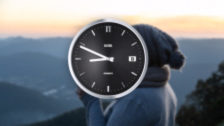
8:49
